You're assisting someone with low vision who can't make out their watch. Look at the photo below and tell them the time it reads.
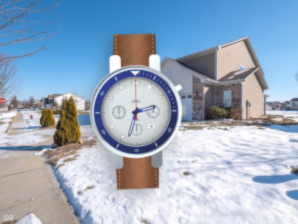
2:33
